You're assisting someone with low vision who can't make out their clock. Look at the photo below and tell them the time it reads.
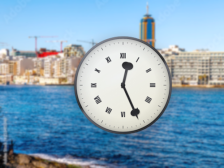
12:26
